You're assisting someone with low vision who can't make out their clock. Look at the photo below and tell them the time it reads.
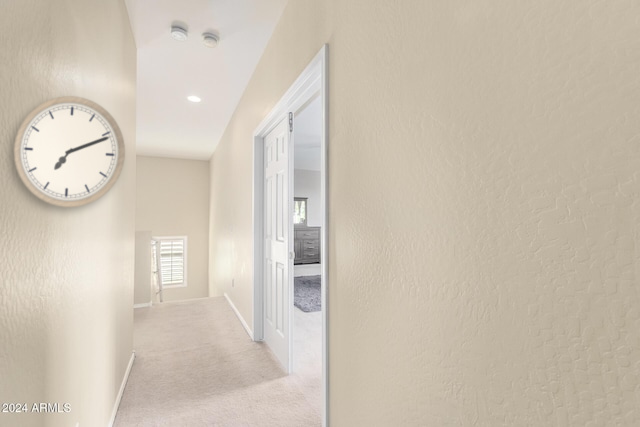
7:11
